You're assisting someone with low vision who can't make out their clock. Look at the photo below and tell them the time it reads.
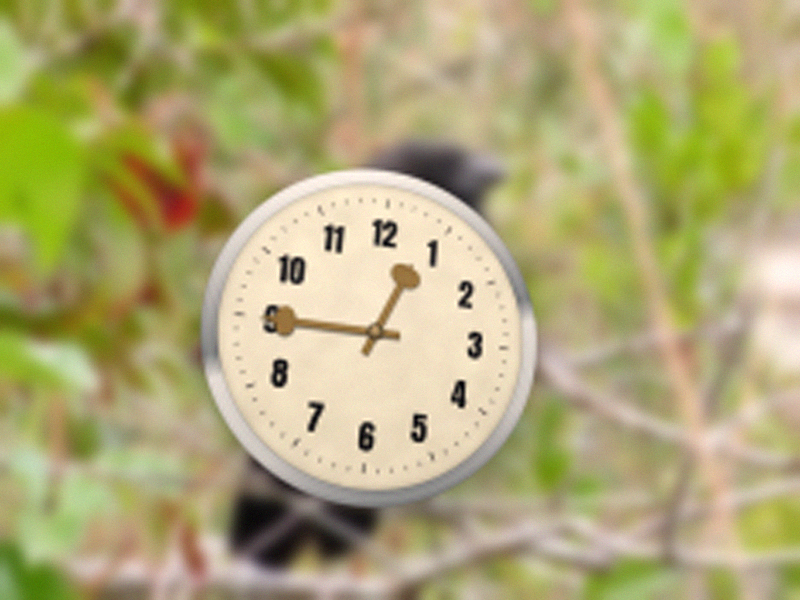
12:45
